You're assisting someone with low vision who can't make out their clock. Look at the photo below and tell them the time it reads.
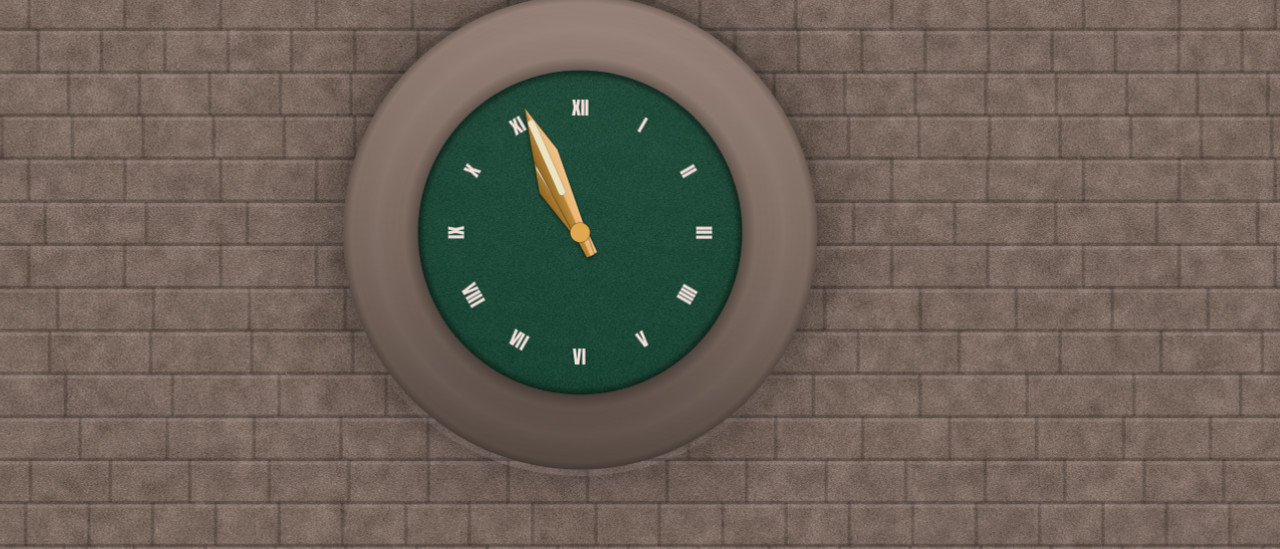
10:56
